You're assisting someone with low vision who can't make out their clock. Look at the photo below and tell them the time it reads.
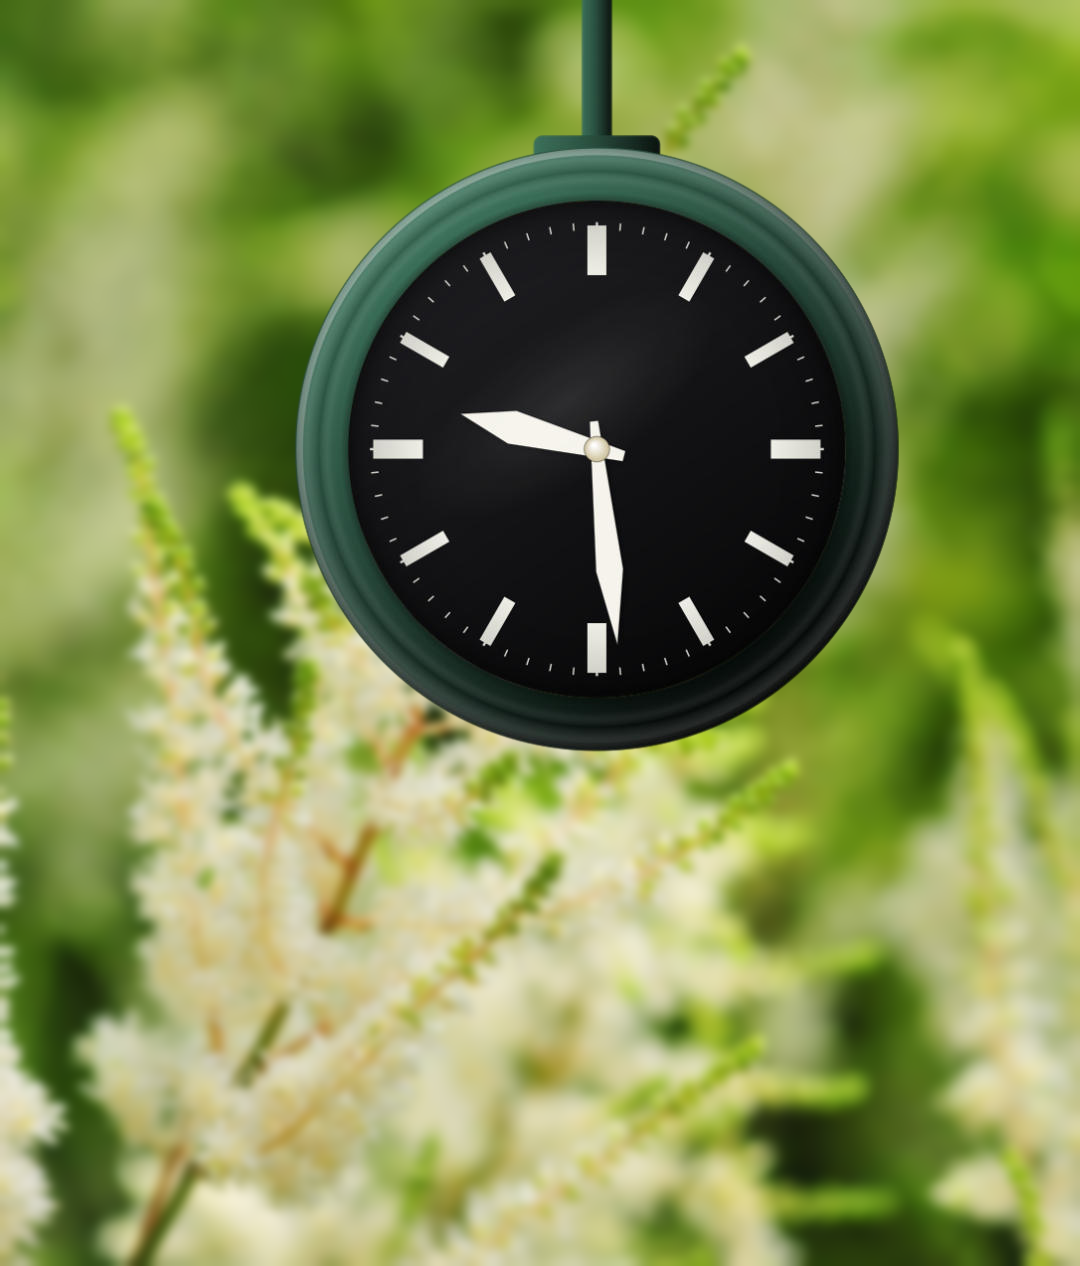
9:29
